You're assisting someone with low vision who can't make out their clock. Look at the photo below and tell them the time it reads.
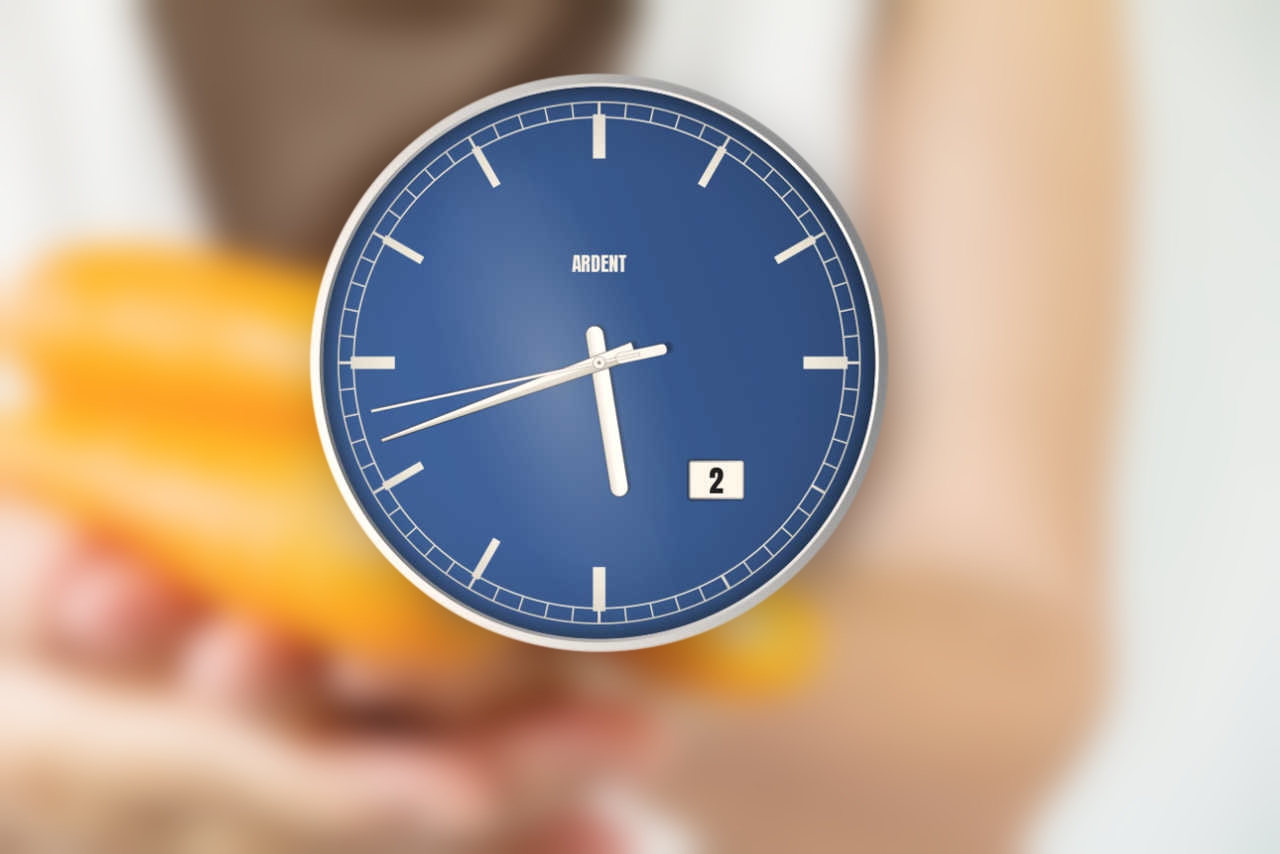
5:41:43
